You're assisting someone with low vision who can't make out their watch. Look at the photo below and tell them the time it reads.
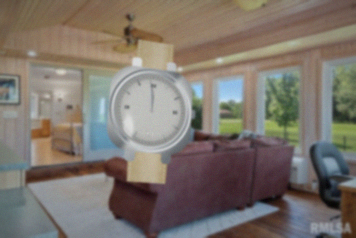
11:59
